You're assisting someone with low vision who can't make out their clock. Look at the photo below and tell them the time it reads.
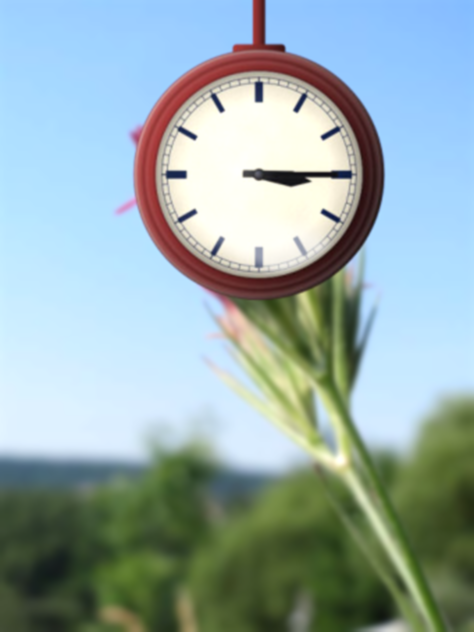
3:15
